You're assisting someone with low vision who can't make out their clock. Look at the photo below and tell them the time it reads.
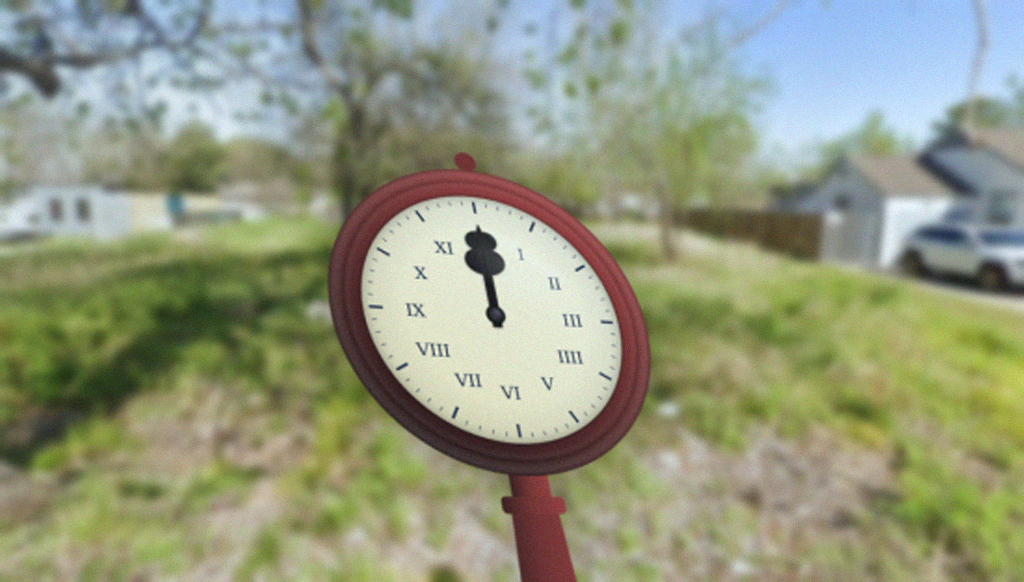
12:00
